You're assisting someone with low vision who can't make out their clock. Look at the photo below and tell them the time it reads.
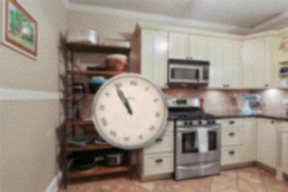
10:54
